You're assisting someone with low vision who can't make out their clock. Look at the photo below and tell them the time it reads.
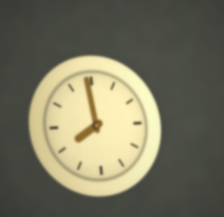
7:59
